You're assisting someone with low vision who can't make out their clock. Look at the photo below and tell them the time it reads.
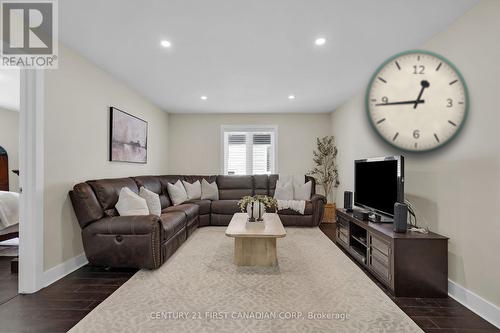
12:44
